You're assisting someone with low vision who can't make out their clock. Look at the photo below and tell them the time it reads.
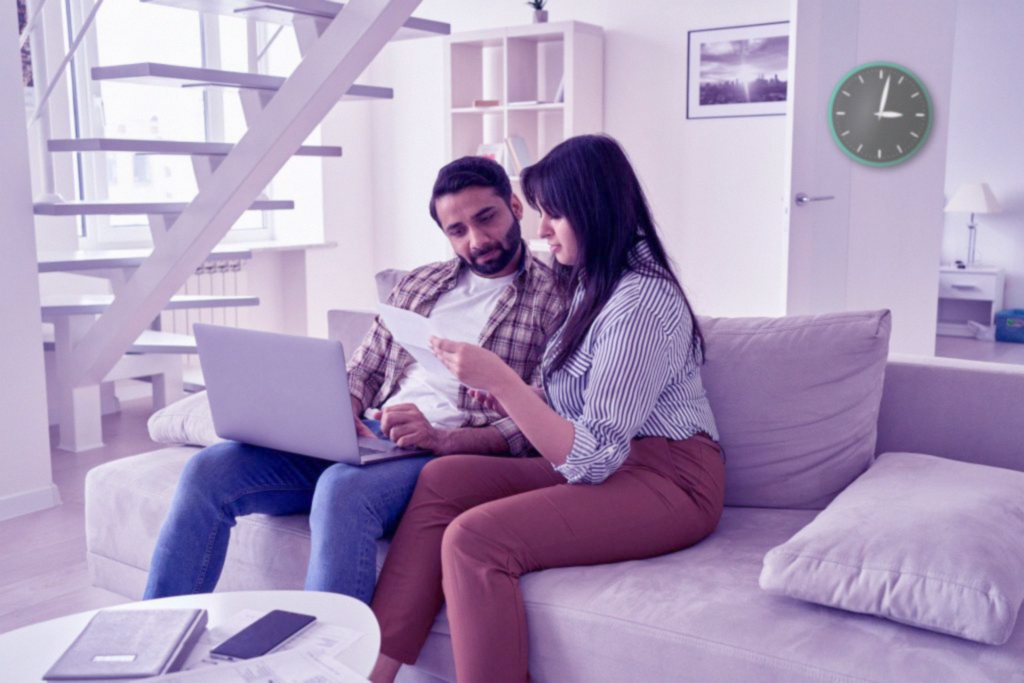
3:02
